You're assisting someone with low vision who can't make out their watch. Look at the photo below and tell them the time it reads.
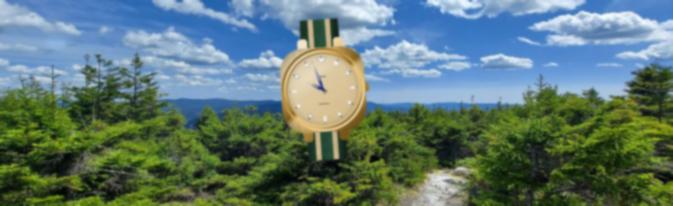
9:57
